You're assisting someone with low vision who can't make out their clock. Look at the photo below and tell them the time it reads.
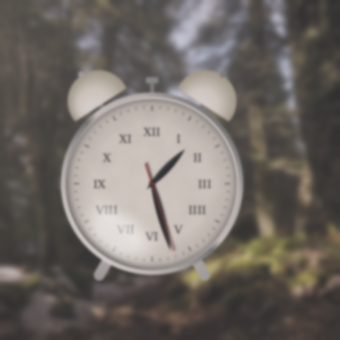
1:27:27
